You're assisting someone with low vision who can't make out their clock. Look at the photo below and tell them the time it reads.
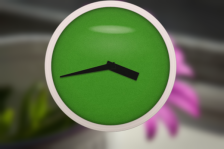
3:43
